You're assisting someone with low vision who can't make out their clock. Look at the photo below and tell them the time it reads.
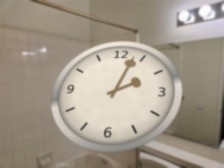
2:03
